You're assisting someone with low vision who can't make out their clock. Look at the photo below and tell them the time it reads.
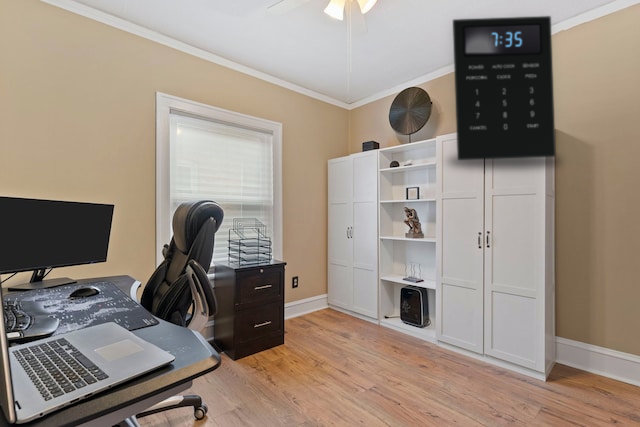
7:35
